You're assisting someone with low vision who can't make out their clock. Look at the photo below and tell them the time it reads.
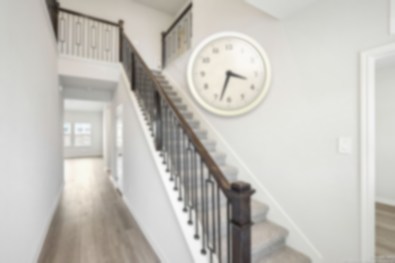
3:33
